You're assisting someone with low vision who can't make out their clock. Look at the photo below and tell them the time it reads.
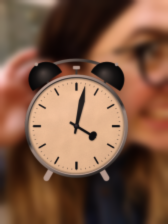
4:02
